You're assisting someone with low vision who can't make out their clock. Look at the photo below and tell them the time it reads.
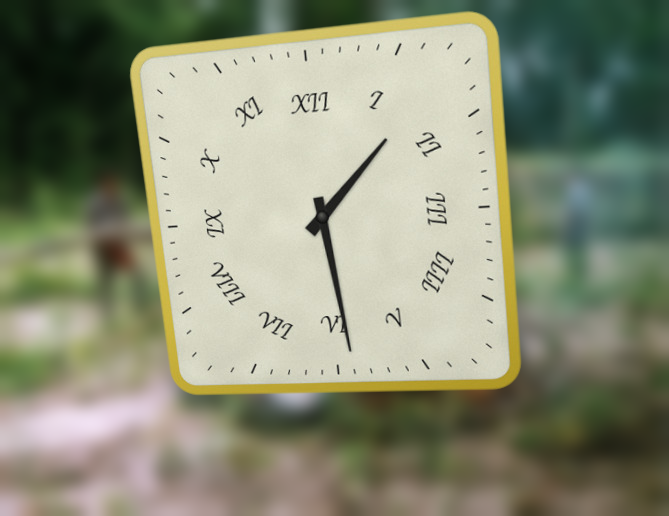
1:29
